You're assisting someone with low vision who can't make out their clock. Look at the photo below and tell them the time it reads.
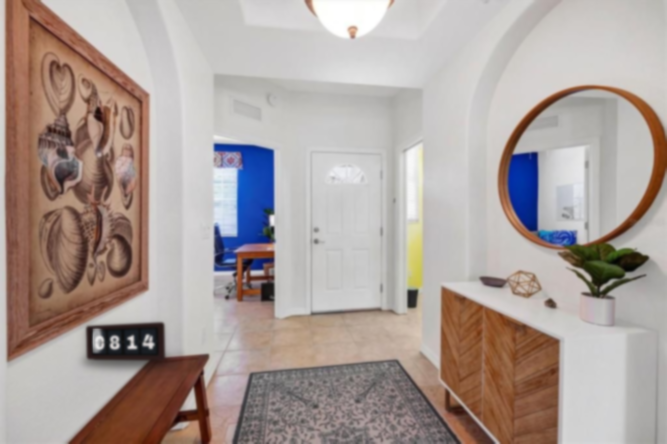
8:14
